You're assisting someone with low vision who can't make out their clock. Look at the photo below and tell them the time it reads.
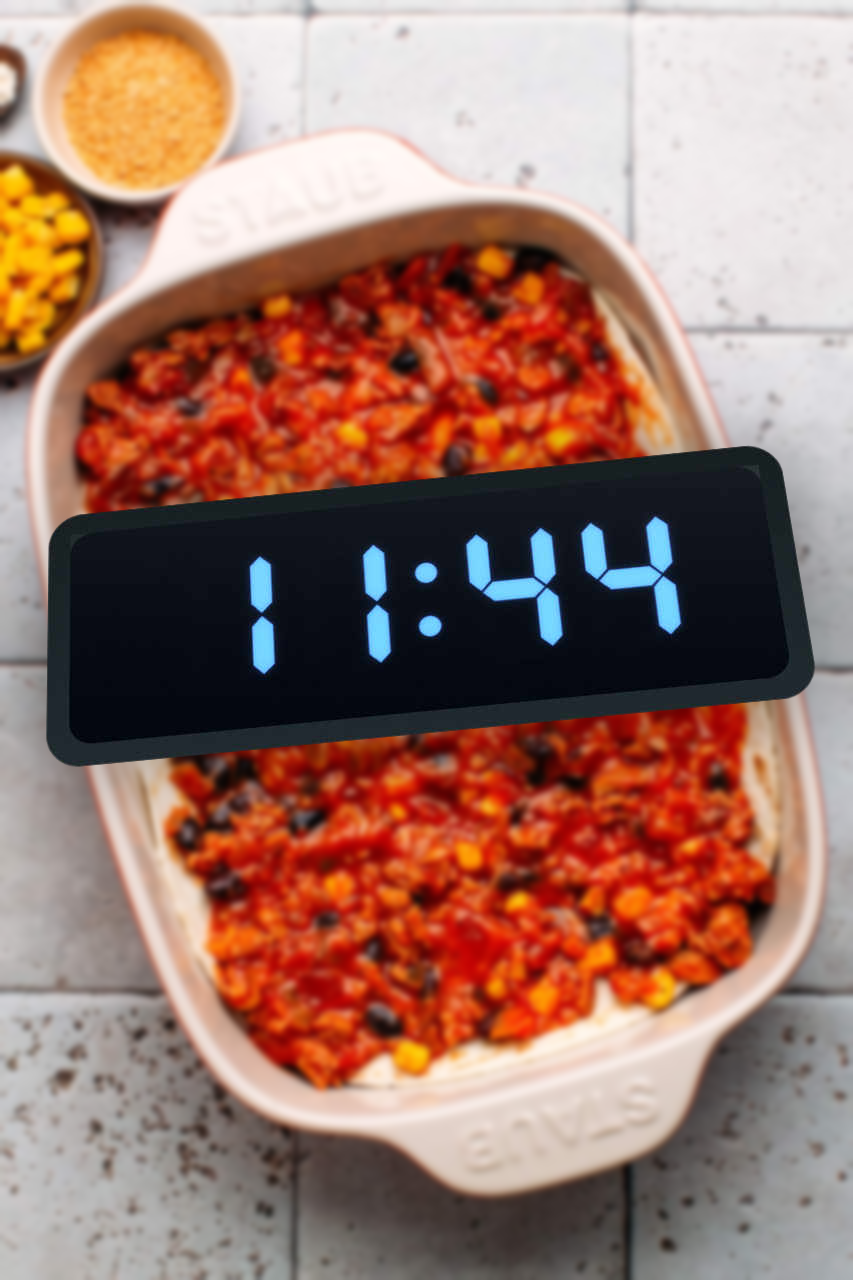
11:44
